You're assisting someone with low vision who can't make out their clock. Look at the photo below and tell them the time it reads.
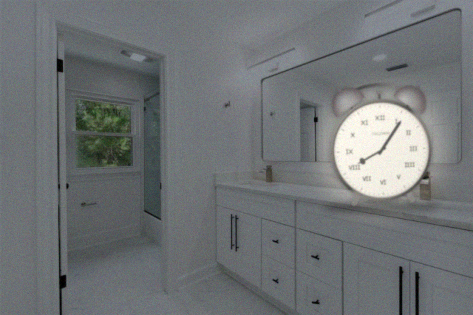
8:06
